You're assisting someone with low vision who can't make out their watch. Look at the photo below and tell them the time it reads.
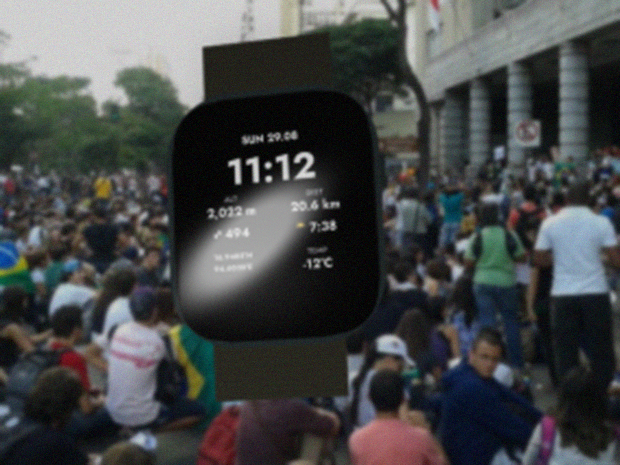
11:12
